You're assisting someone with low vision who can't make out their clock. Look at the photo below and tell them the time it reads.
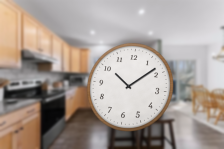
10:08
